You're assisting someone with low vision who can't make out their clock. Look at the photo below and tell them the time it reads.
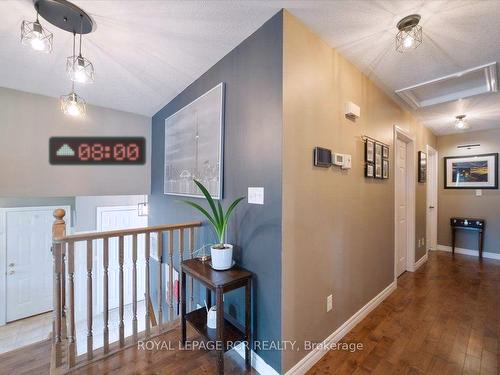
8:00
